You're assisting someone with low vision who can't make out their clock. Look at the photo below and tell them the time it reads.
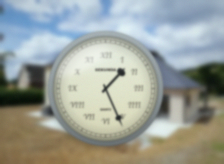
1:26
